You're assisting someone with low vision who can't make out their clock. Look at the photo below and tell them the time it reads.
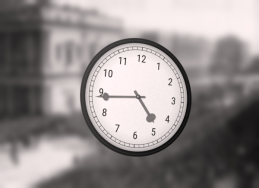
4:44
